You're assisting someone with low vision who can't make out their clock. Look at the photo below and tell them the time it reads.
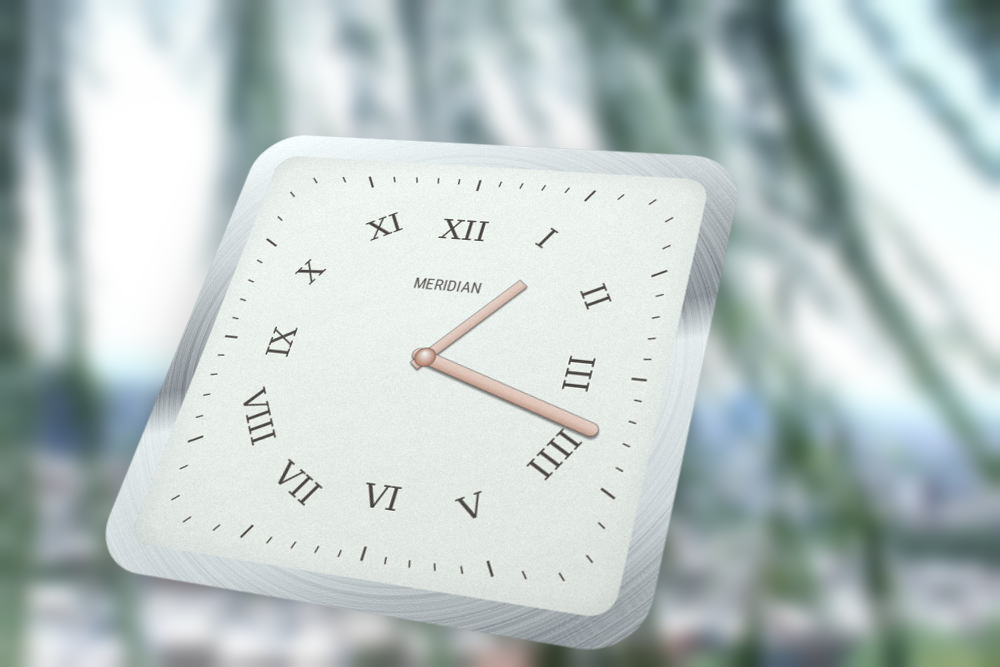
1:18
